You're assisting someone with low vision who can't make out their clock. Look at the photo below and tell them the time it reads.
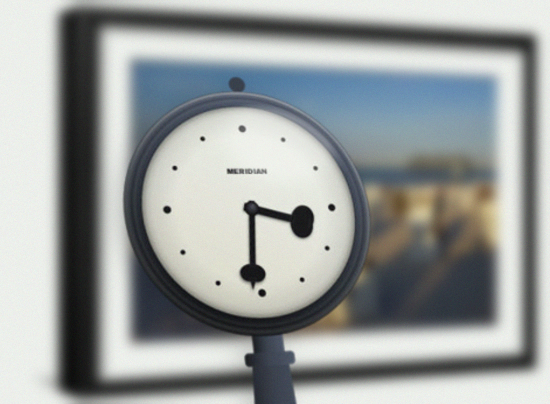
3:31
